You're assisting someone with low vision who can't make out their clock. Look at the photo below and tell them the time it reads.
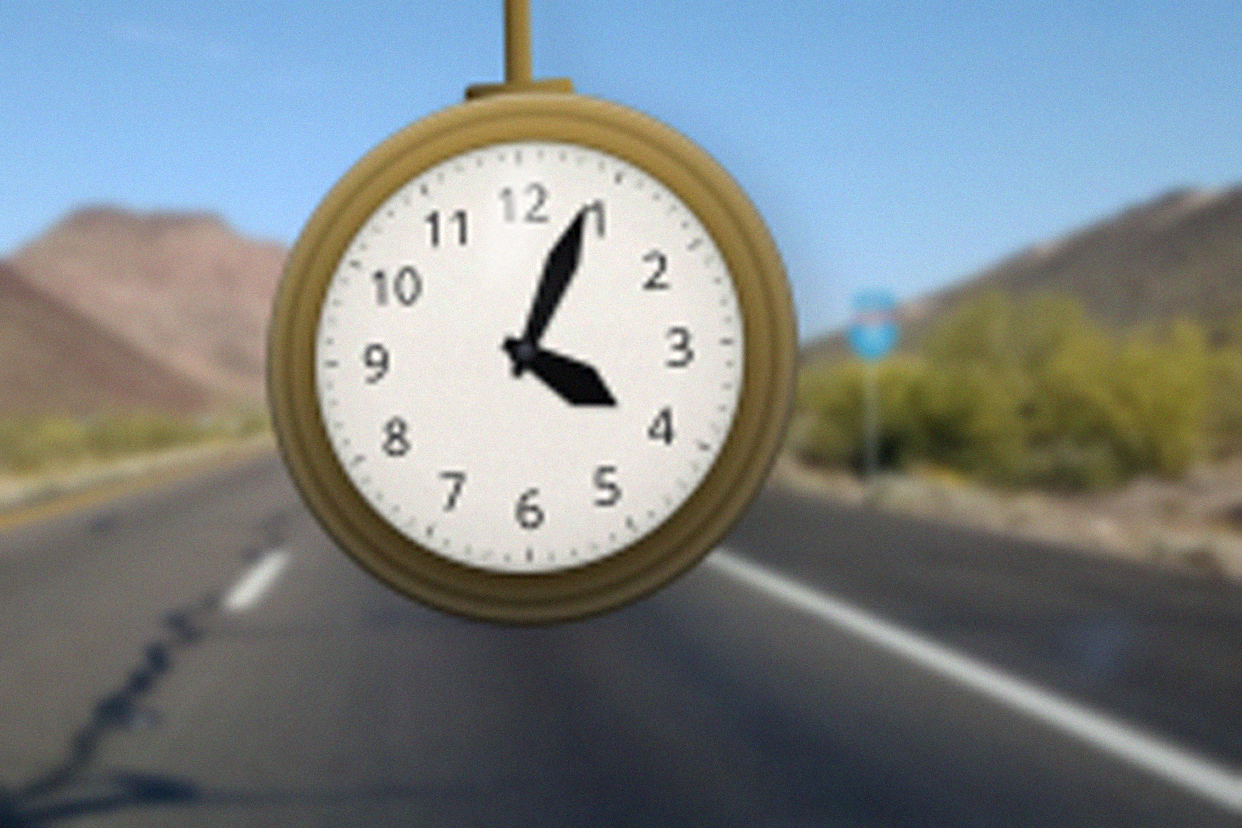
4:04
